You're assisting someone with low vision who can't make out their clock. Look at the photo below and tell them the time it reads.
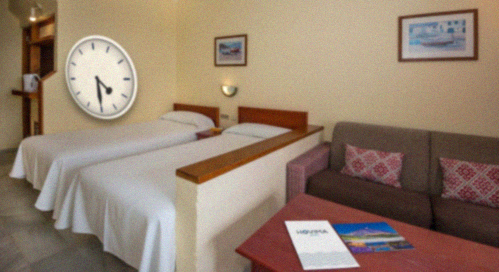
4:30
